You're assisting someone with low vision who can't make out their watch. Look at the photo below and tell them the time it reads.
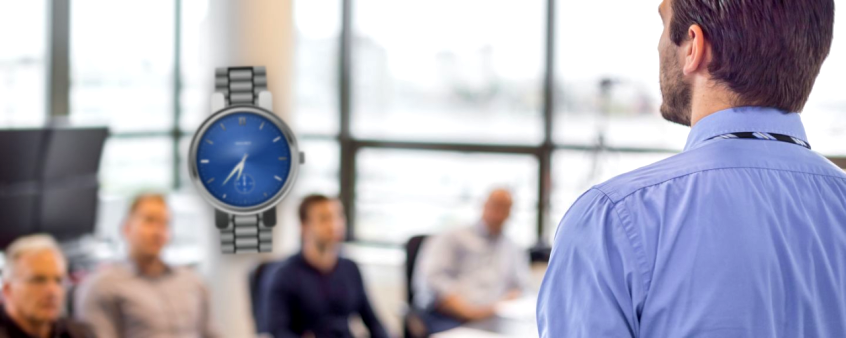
6:37
